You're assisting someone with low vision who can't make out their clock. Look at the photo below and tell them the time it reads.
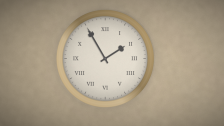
1:55
